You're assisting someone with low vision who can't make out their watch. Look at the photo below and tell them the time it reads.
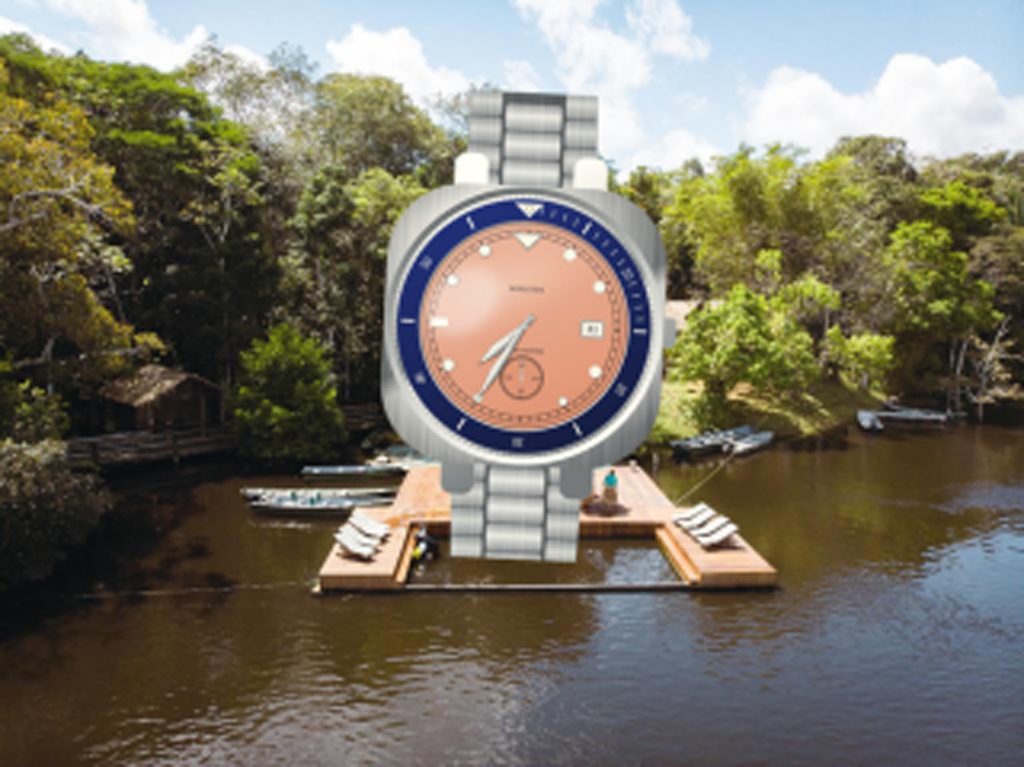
7:35
